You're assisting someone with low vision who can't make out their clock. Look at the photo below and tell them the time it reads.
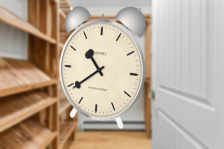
10:39
